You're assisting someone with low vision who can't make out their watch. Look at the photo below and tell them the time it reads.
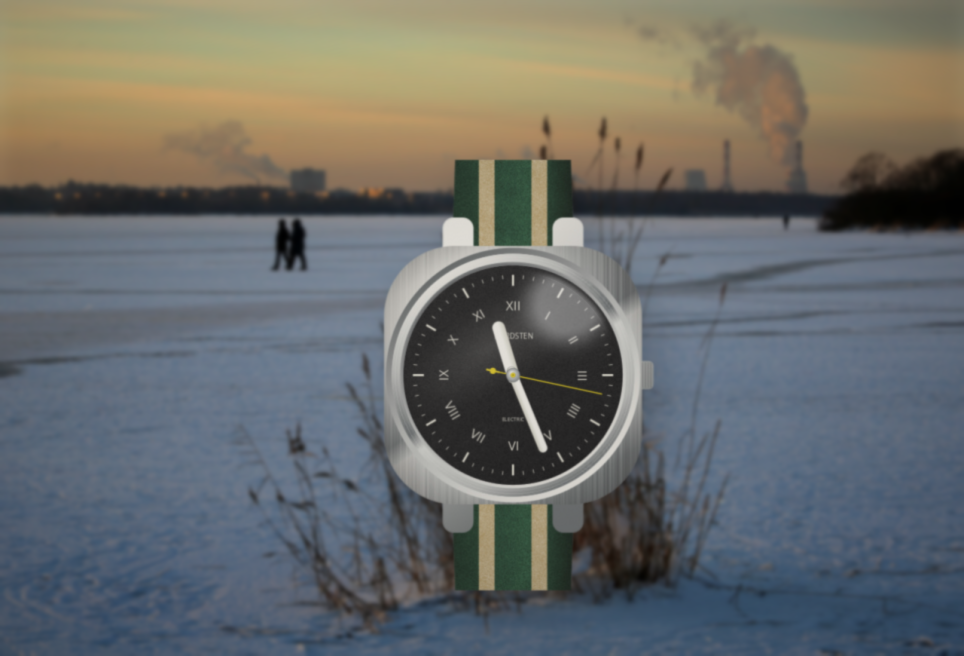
11:26:17
